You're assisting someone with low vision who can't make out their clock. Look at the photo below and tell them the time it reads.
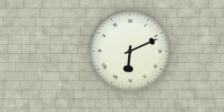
6:11
